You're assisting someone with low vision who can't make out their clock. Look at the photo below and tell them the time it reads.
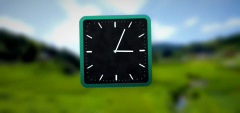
3:04
